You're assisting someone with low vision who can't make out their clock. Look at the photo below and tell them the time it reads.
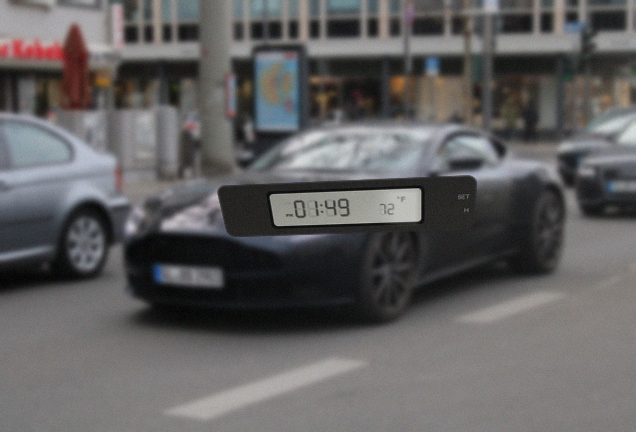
1:49
